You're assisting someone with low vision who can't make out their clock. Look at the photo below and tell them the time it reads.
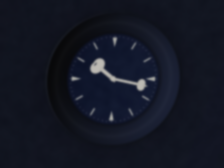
10:17
